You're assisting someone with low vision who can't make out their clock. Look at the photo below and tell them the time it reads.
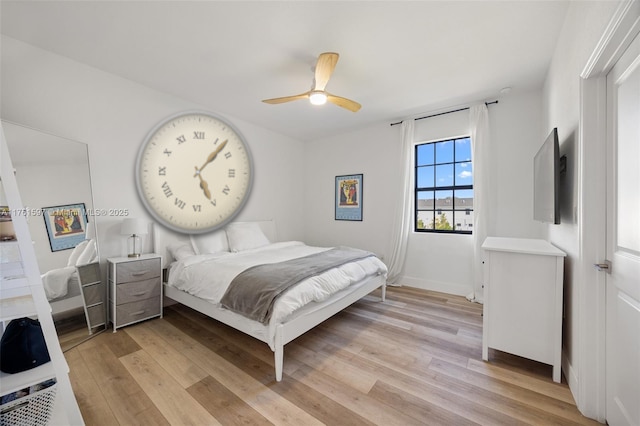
5:07
